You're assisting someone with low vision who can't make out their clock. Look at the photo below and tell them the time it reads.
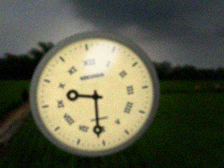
9:31
